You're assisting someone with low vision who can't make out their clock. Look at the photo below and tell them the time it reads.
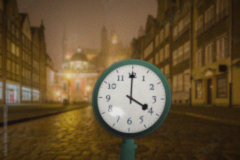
4:00
